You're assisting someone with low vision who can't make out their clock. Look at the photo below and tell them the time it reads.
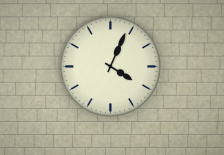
4:04
